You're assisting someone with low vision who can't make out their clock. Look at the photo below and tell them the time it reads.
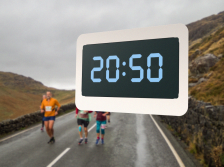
20:50
